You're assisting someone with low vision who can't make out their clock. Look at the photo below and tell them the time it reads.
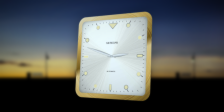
2:48
